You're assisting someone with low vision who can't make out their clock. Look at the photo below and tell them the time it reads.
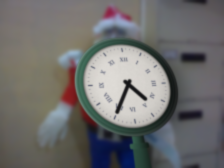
4:35
